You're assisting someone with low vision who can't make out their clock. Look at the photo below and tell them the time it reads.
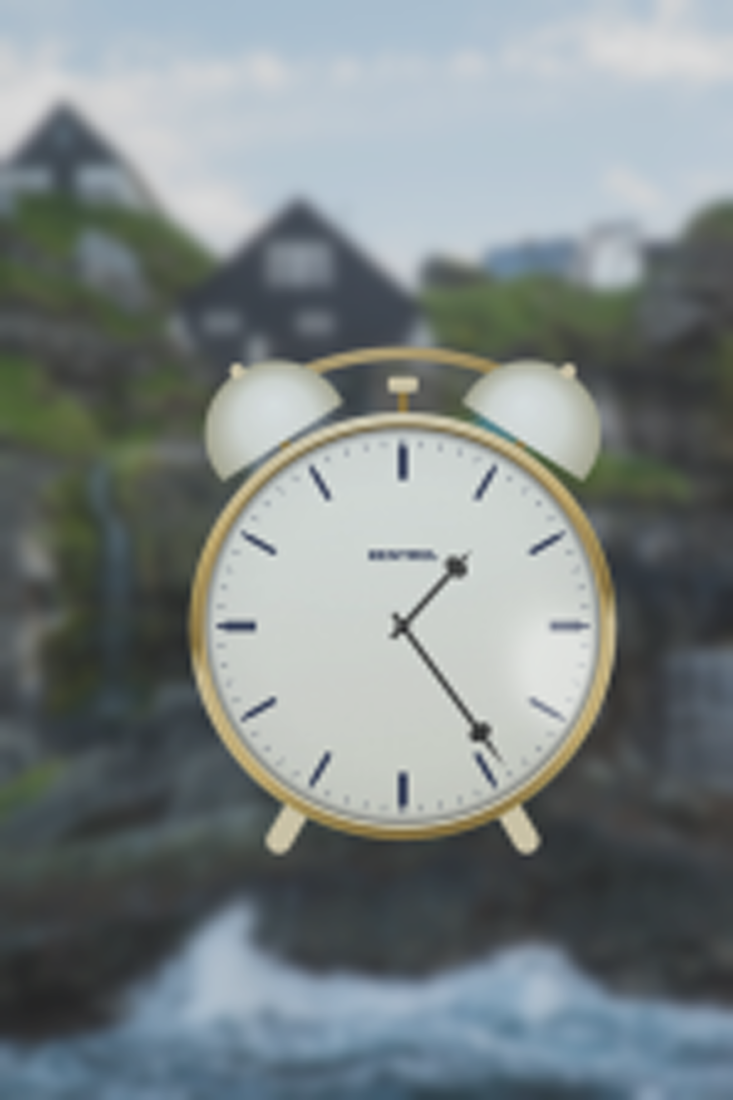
1:24
